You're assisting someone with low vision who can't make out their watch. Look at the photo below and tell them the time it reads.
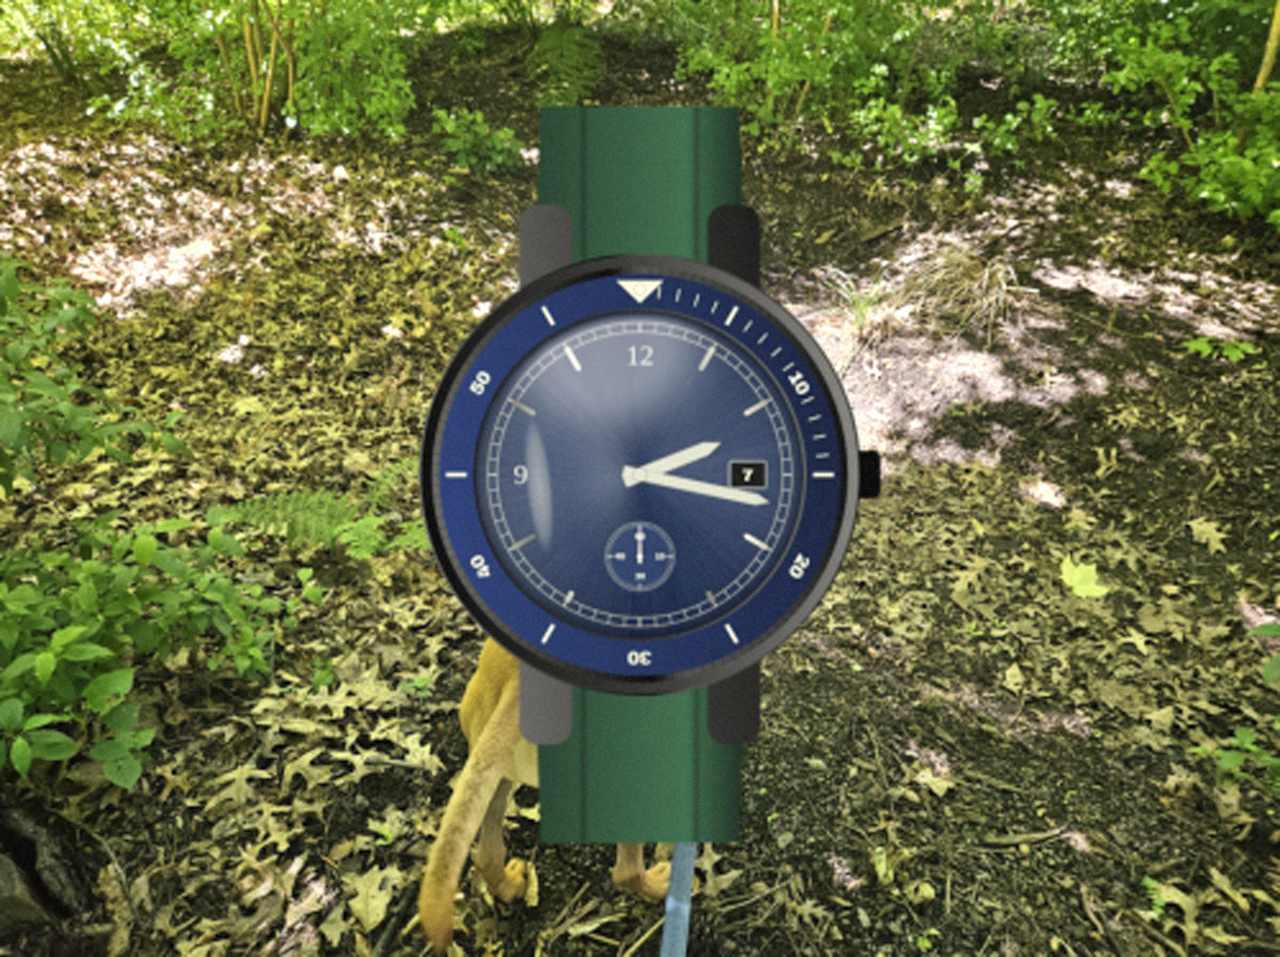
2:17
